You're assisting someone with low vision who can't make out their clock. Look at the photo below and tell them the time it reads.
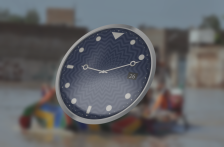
9:11
